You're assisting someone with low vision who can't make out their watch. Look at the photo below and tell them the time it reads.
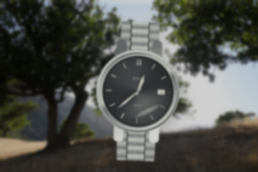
12:38
